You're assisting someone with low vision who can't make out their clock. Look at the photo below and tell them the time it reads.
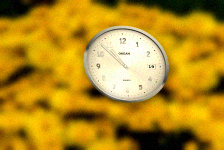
10:53
